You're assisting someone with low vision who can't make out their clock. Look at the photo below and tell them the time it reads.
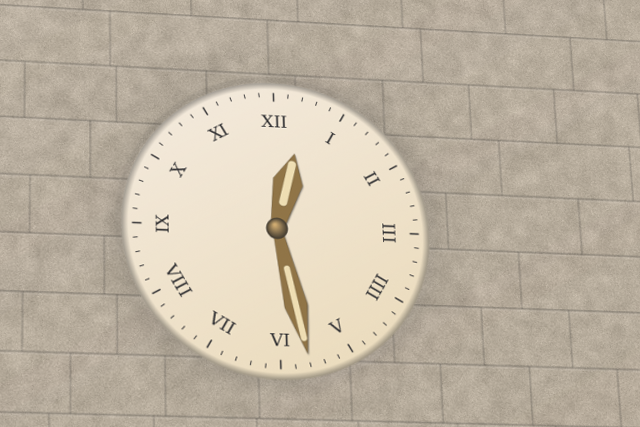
12:28
